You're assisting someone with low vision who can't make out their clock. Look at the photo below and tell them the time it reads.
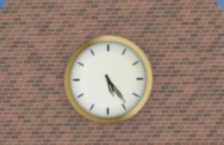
5:24
